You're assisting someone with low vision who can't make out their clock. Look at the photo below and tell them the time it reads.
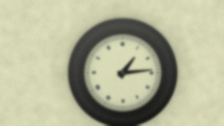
1:14
